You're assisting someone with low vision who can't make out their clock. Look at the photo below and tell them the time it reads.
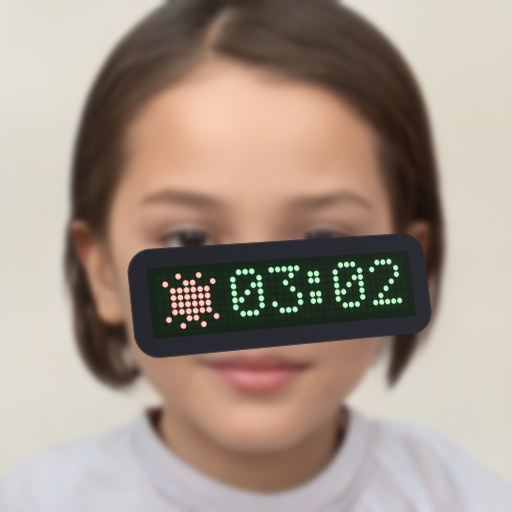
3:02
